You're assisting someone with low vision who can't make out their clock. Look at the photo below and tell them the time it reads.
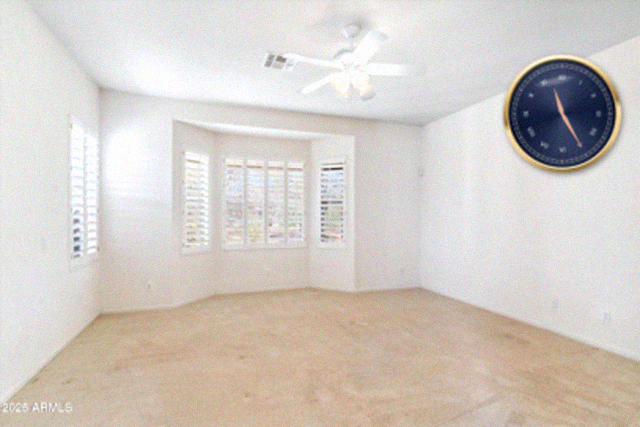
11:25
